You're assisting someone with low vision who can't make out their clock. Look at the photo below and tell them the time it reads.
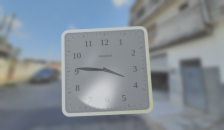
3:46
